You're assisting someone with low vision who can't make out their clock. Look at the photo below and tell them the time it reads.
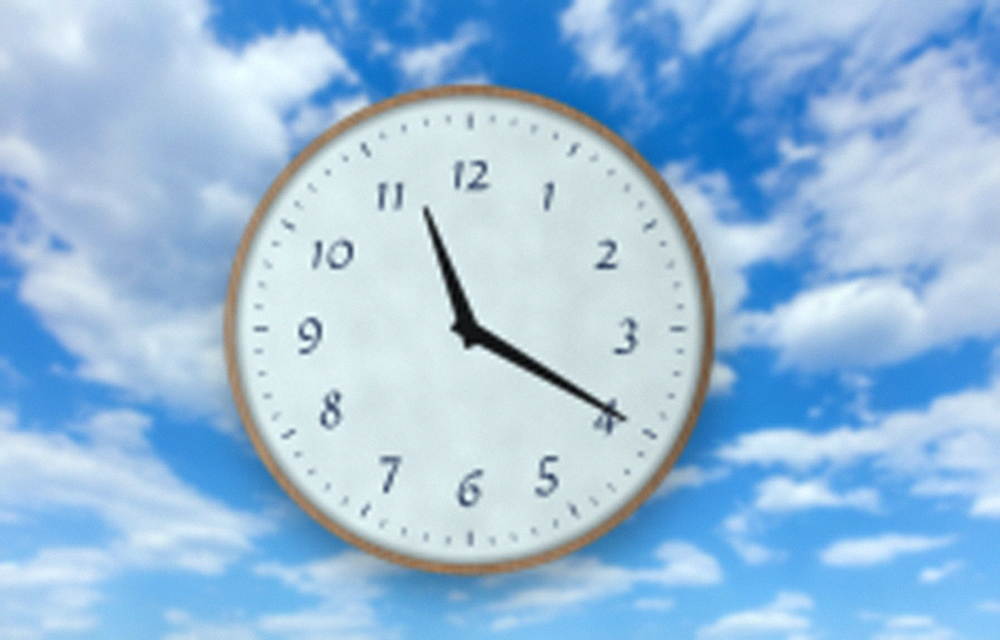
11:20
